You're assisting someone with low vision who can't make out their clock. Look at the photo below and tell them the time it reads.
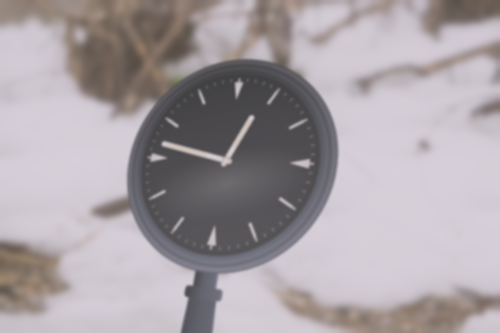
12:47
